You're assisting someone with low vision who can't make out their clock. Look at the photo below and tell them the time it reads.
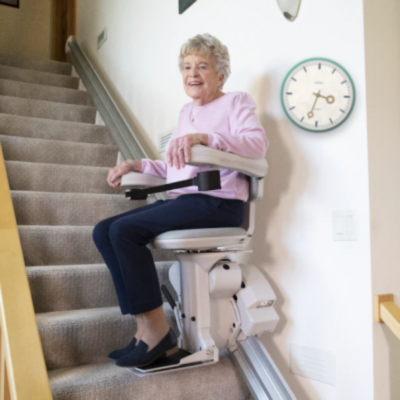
3:33
